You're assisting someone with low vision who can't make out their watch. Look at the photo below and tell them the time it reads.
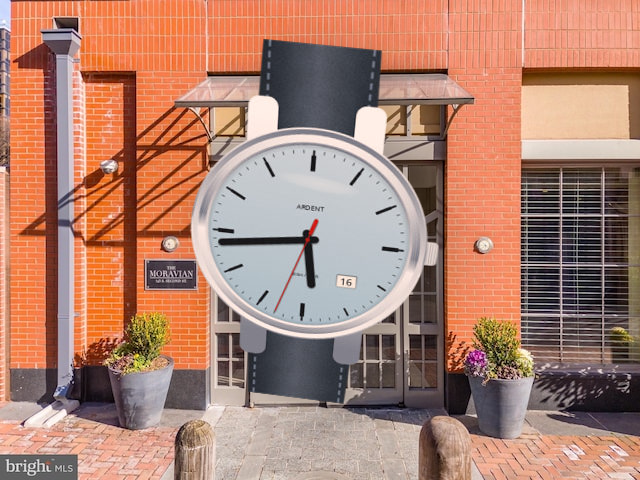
5:43:33
